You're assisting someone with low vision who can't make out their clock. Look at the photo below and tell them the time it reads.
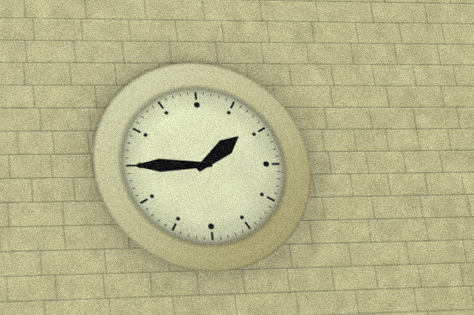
1:45
